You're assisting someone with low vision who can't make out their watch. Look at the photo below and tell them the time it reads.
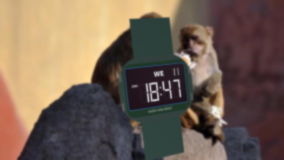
18:47
